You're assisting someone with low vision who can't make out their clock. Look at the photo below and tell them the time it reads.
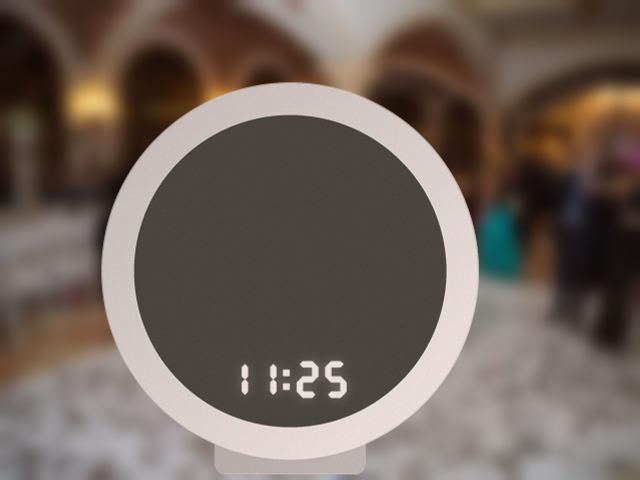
11:25
